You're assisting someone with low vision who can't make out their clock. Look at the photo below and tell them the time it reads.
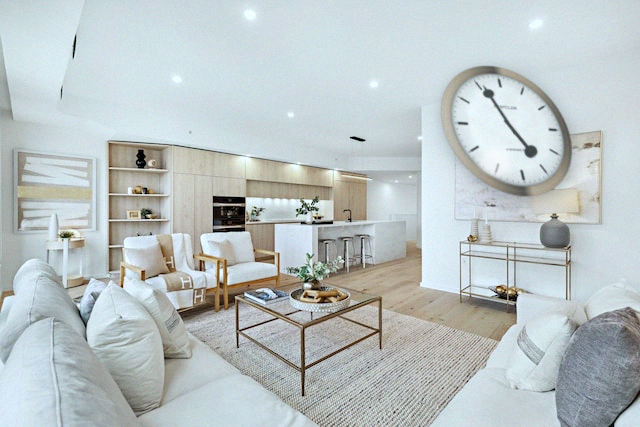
4:56
